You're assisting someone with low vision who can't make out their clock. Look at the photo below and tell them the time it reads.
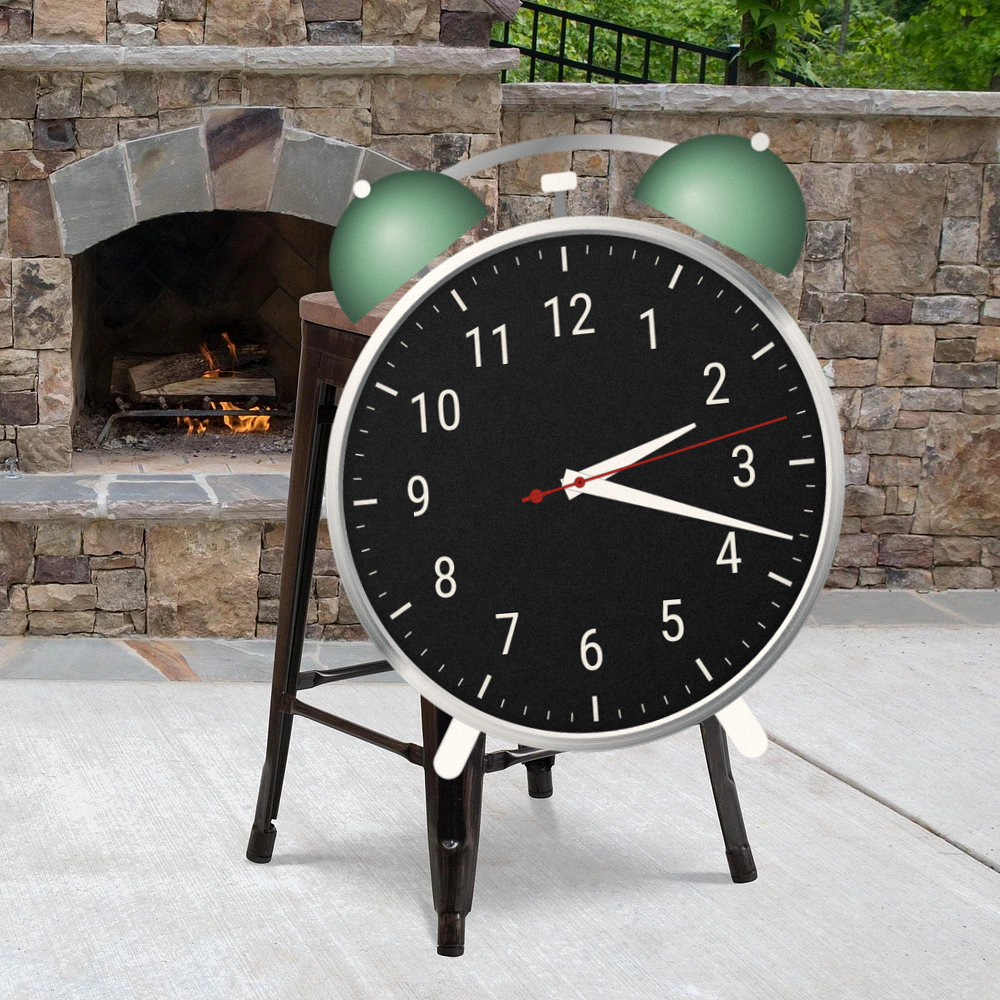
2:18:13
